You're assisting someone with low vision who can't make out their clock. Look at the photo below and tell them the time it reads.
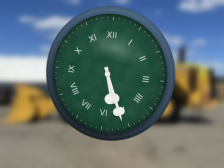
5:26
